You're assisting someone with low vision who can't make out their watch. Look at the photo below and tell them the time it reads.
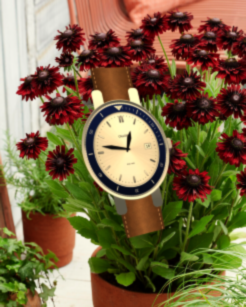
12:47
